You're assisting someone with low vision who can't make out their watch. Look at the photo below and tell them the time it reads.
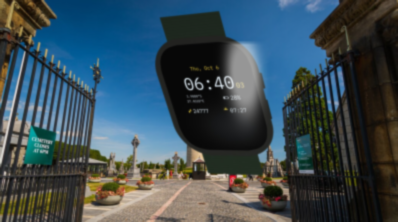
6:40
